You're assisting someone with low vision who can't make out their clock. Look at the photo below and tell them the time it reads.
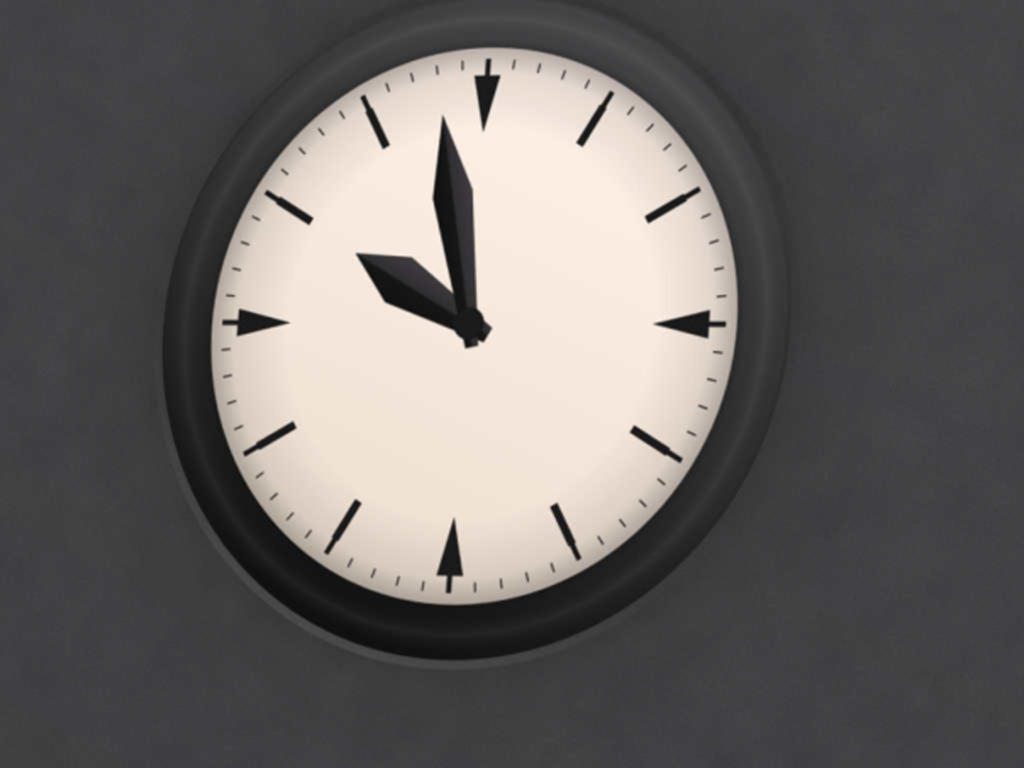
9:58
